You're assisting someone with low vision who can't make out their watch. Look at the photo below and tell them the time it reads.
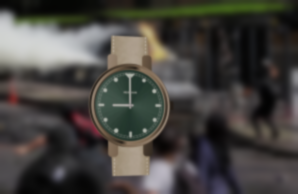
9:00
